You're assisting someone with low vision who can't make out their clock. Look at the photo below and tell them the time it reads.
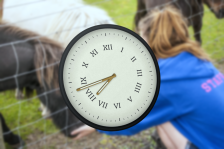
7:43
